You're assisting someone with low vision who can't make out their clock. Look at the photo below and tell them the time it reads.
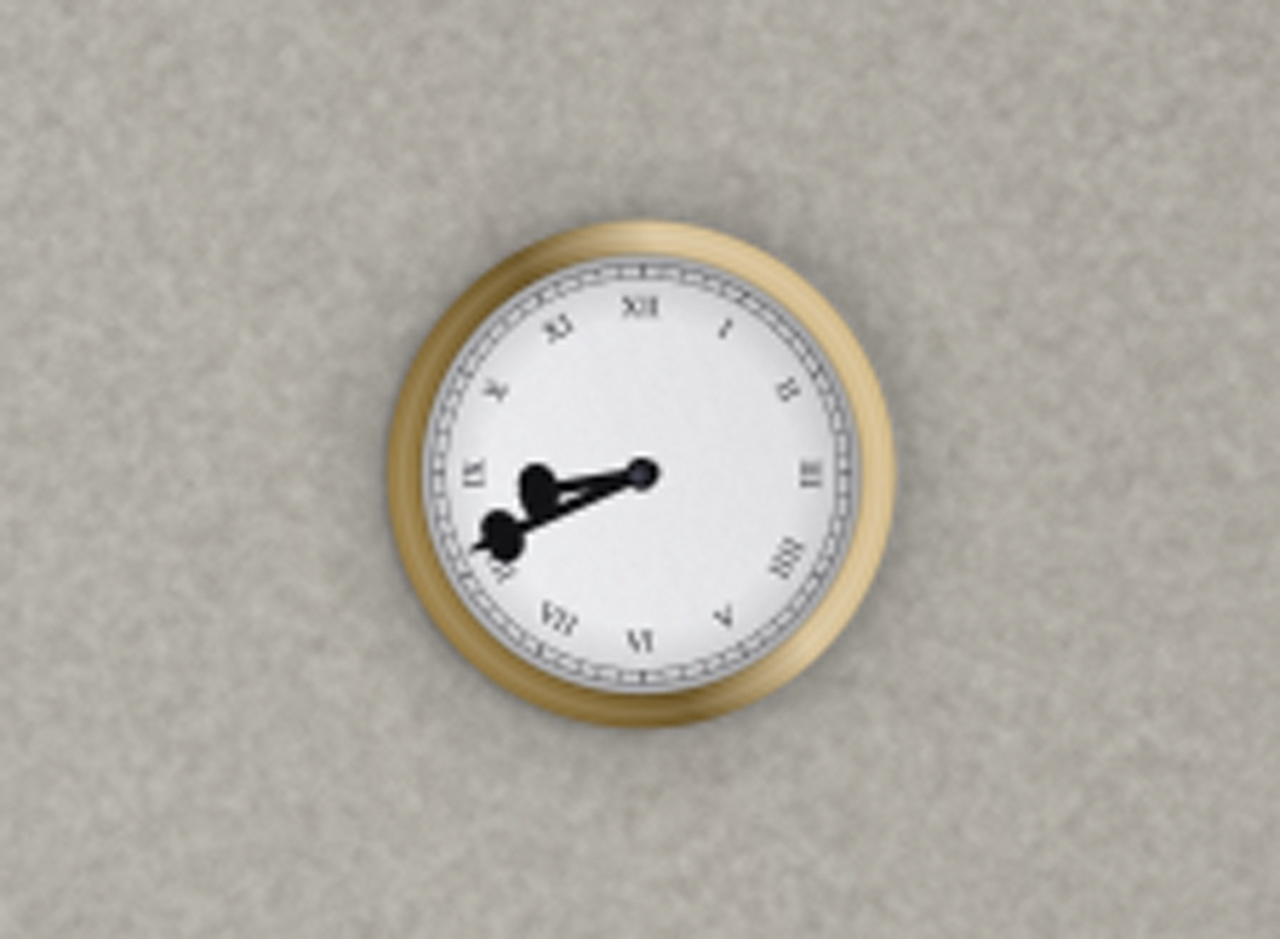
8:41
